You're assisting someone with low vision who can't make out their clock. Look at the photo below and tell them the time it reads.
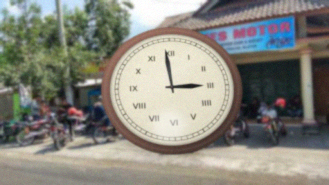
2:59
